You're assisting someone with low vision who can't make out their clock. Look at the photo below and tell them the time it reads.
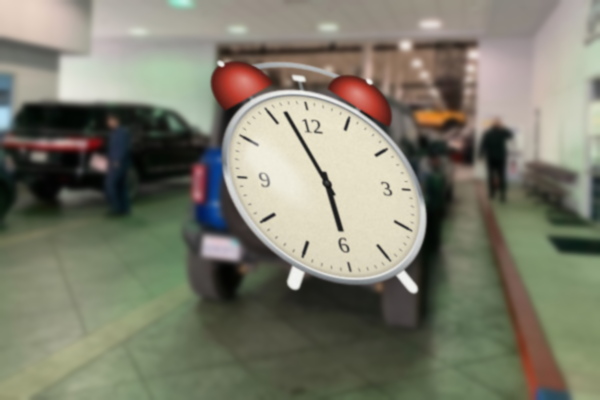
5:57
